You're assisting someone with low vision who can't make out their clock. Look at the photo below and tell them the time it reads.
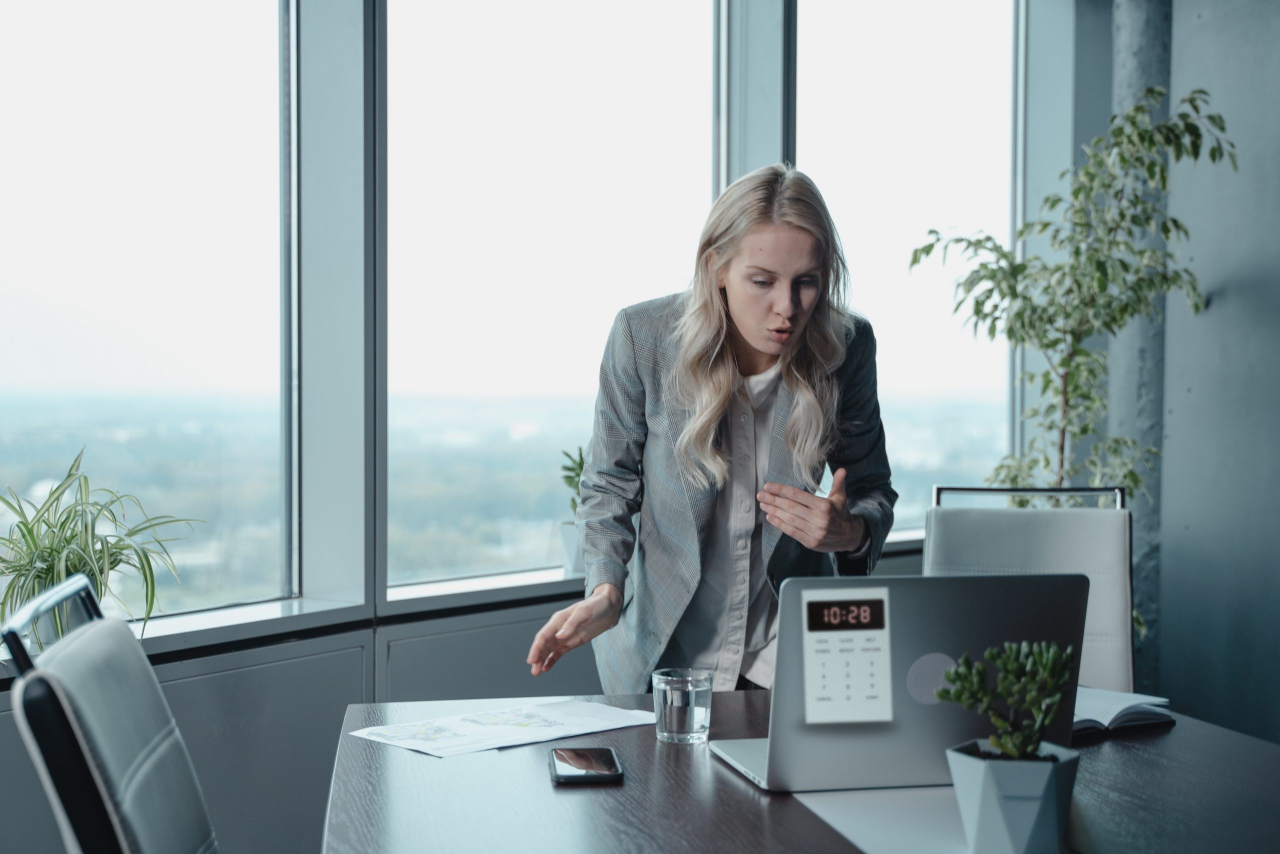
10:28
